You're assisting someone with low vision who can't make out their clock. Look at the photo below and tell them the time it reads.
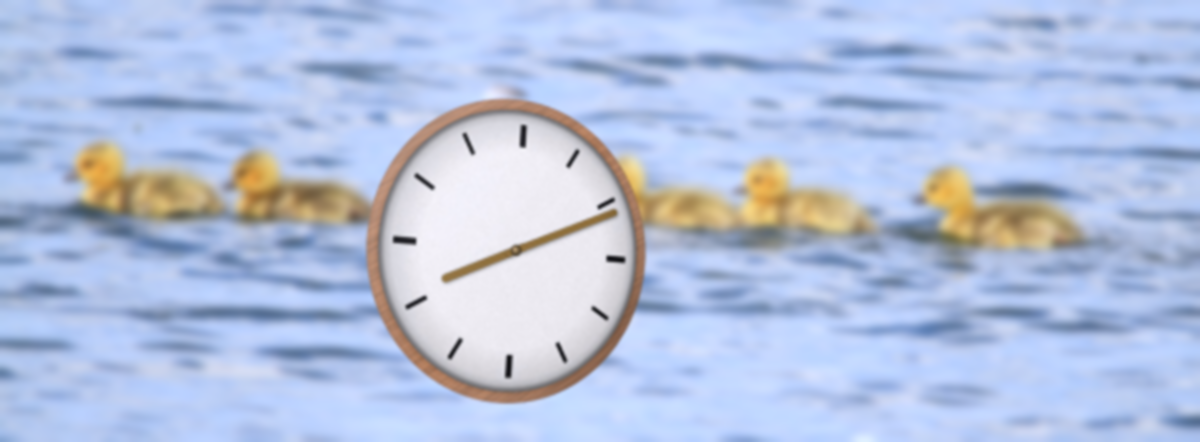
8:11
